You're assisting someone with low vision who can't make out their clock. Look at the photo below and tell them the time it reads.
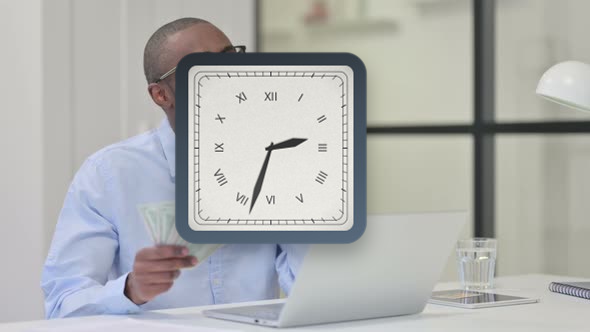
2:33
